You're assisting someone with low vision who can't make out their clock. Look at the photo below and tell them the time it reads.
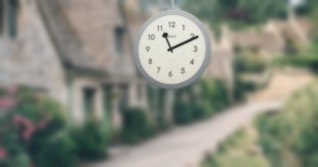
11:11
